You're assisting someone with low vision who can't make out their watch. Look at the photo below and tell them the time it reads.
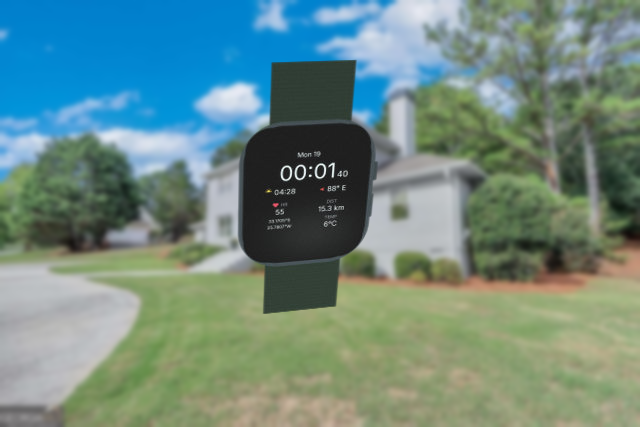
0:01:40
